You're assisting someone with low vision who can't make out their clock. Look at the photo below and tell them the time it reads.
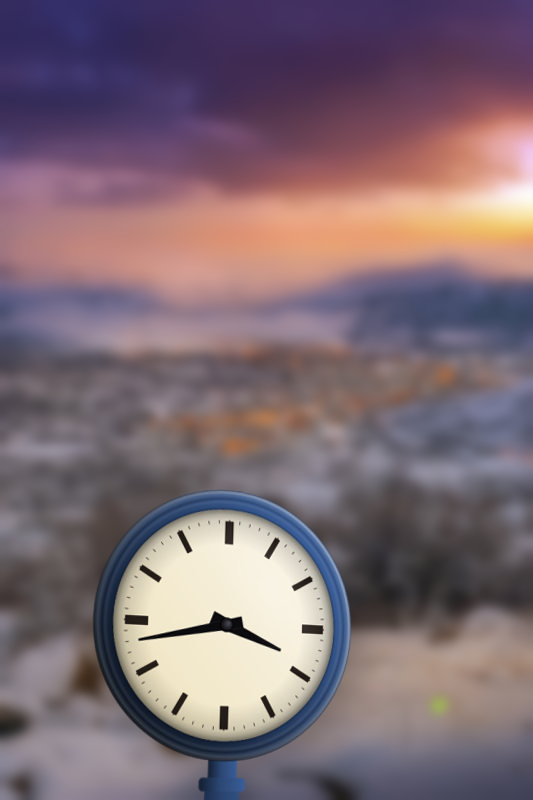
3:43
